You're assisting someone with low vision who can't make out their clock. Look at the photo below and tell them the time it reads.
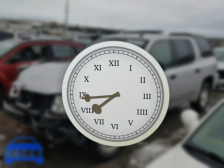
7:44
